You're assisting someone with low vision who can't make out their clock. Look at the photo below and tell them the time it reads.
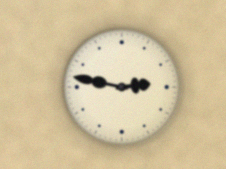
2:47
